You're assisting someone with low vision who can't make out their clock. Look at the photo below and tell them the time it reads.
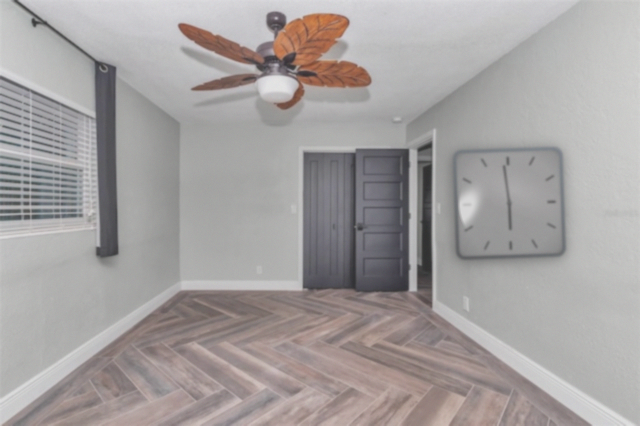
5:59
